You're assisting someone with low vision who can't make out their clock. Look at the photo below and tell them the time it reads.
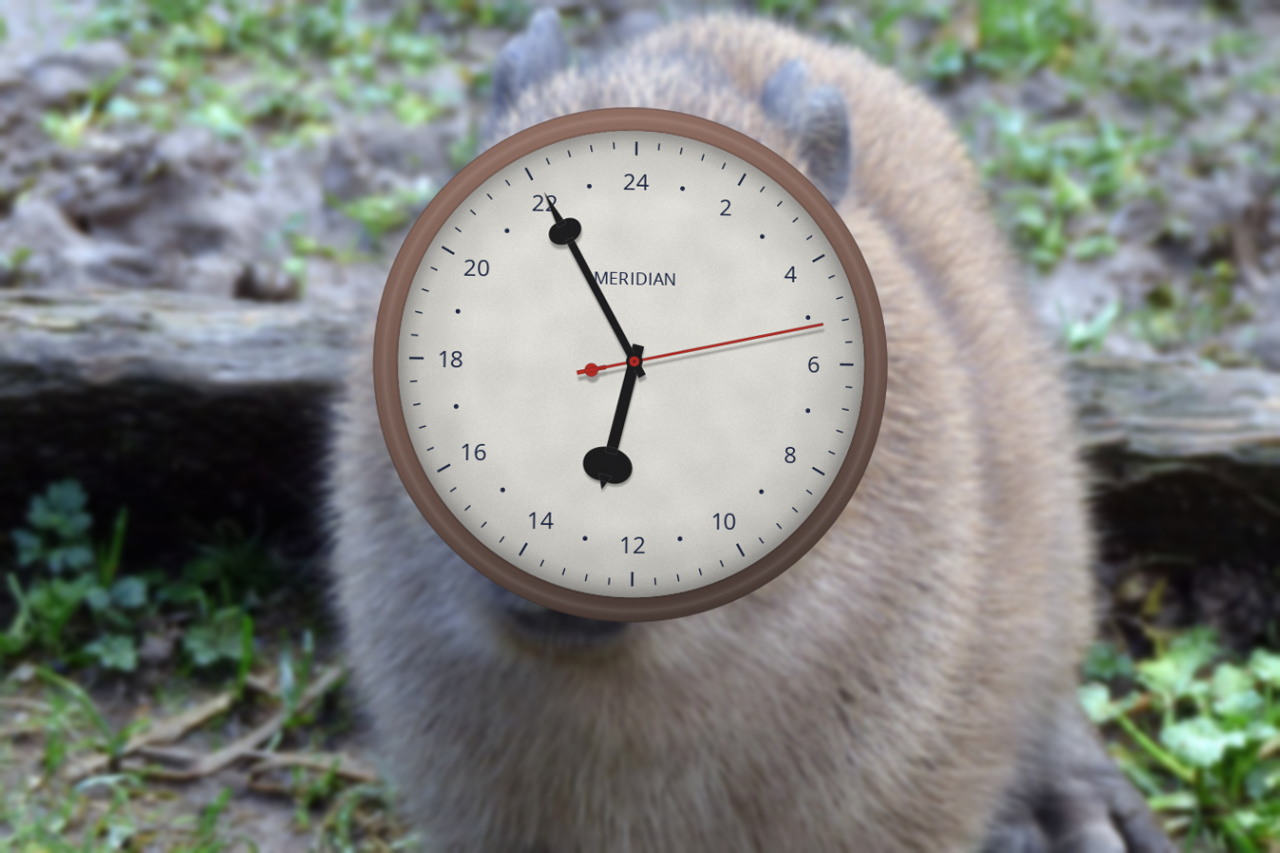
12:55:13
